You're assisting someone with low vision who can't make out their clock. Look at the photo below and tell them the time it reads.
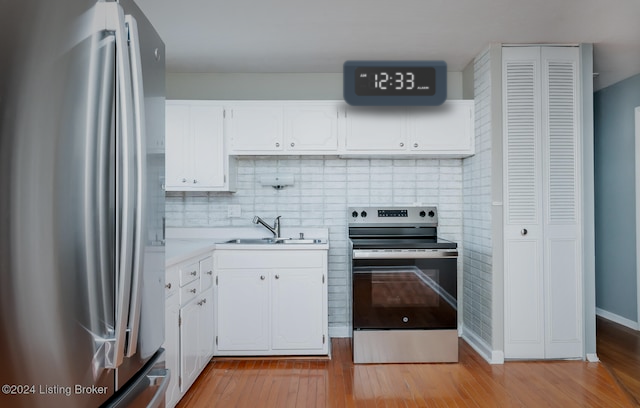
12:33
